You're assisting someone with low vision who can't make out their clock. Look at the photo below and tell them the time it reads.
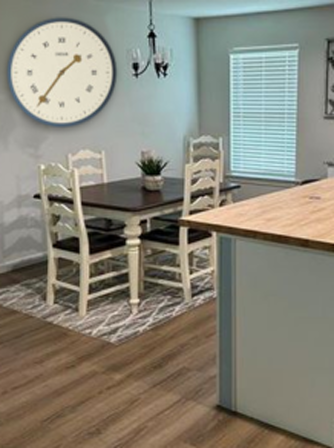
1:36
